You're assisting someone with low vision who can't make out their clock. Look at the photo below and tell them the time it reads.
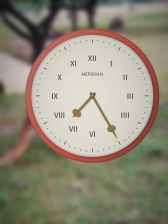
7:25
